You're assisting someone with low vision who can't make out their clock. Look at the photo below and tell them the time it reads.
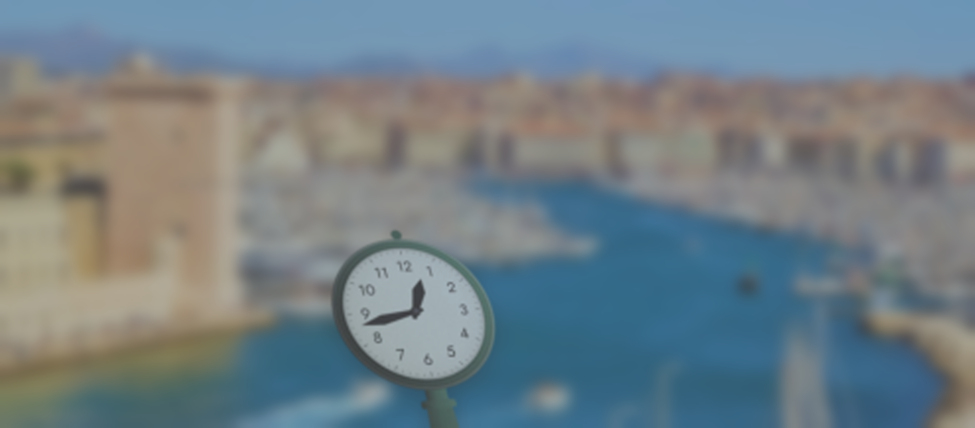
12:43
